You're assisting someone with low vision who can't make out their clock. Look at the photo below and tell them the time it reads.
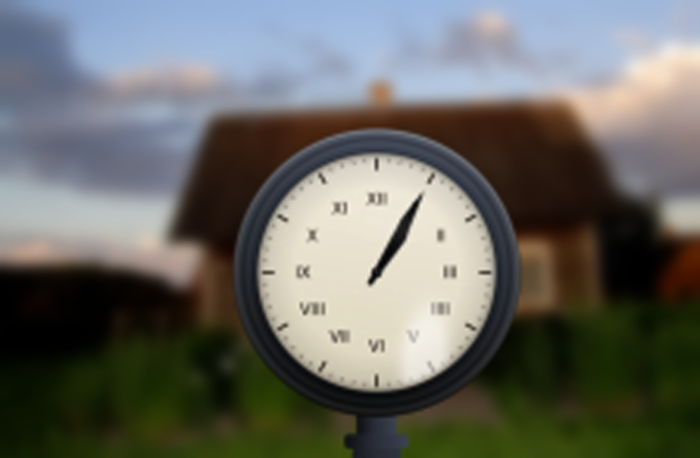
1:05
